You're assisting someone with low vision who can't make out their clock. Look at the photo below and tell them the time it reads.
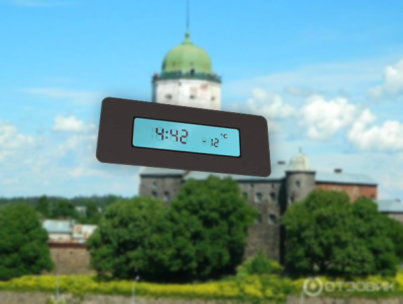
4:42
